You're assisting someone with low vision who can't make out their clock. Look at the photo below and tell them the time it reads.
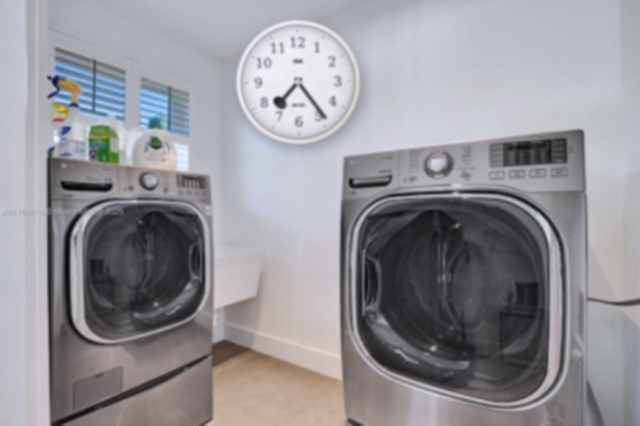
7:24
